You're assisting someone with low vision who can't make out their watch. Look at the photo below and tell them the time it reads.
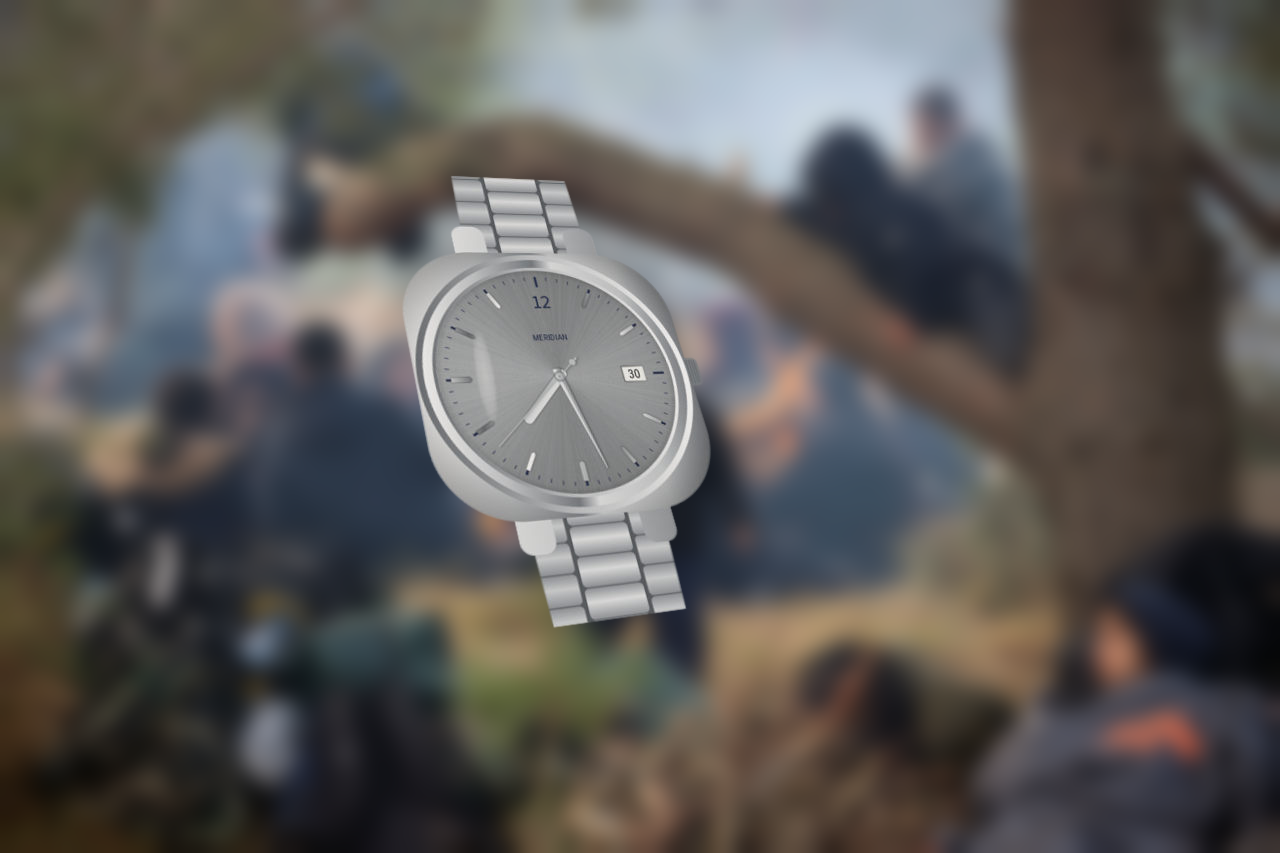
7:27:38
